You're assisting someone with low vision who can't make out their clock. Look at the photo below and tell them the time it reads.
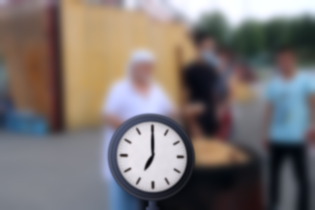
7:00
